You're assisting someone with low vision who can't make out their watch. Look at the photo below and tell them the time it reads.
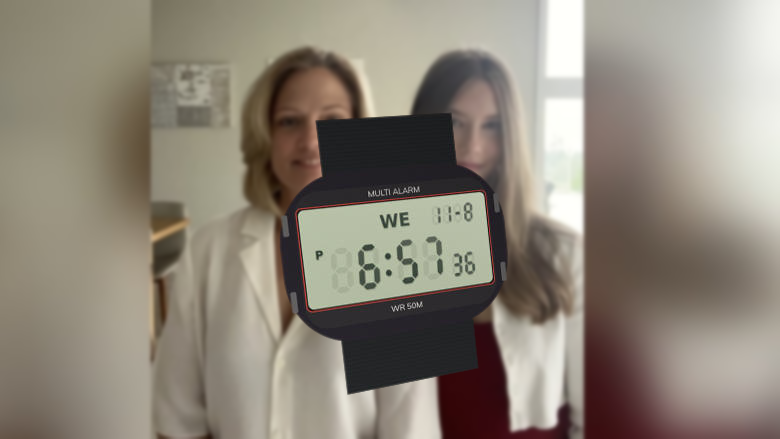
6:57:36
